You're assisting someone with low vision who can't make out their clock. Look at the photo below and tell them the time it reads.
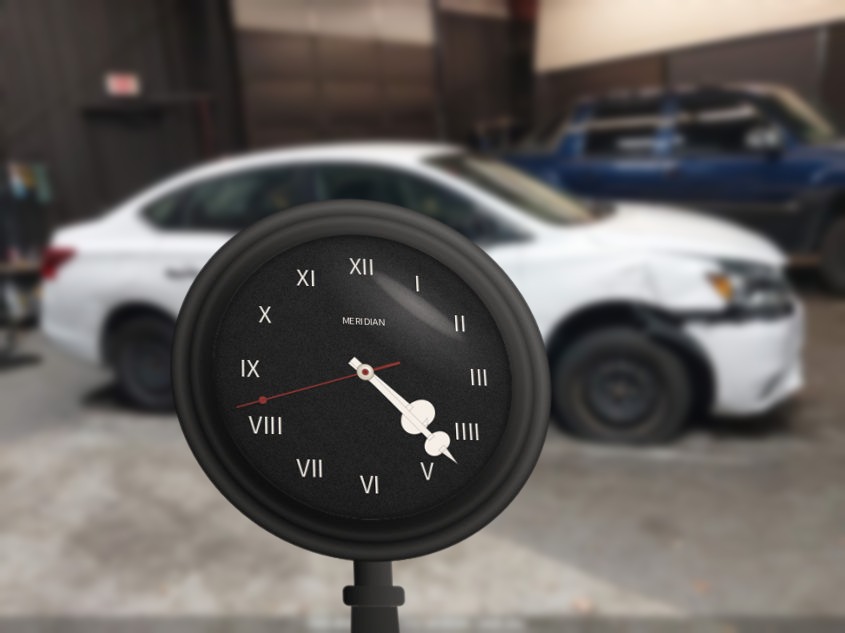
4:22:42
